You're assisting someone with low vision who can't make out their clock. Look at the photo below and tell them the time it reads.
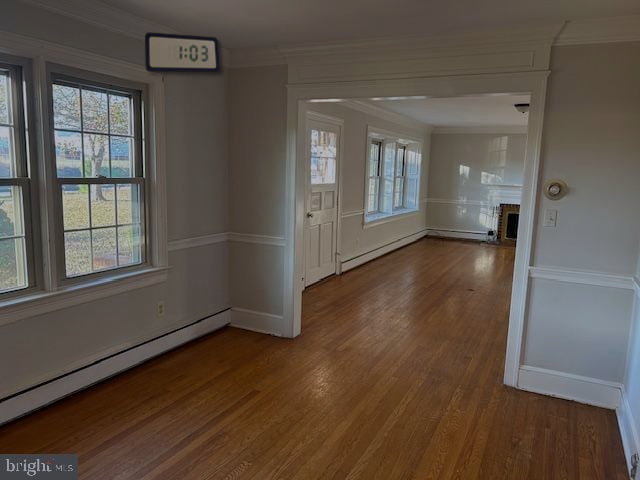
1:03
